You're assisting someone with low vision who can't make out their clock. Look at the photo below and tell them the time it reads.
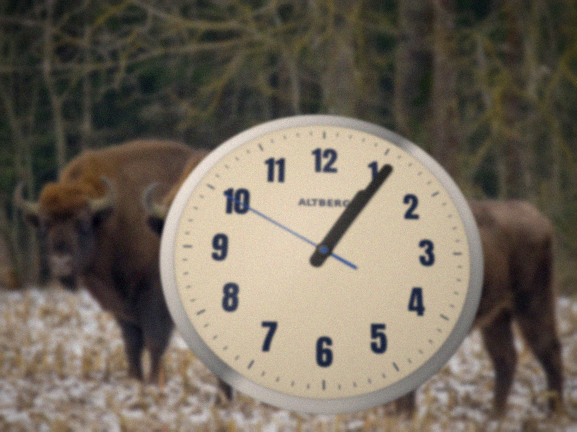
1:05:50
